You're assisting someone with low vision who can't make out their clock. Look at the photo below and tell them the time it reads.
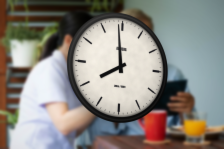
7:59
